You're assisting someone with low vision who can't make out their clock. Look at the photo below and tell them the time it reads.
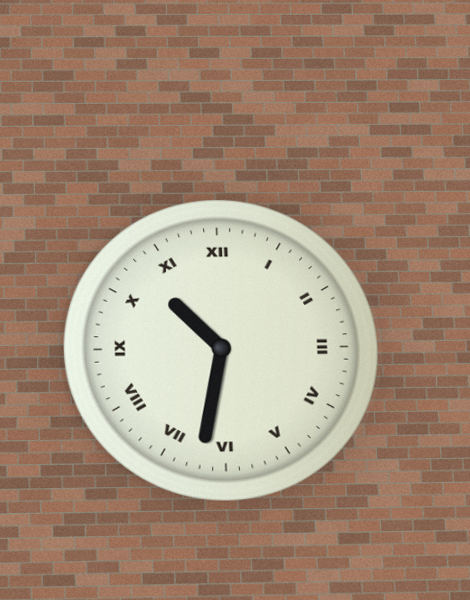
10:32
